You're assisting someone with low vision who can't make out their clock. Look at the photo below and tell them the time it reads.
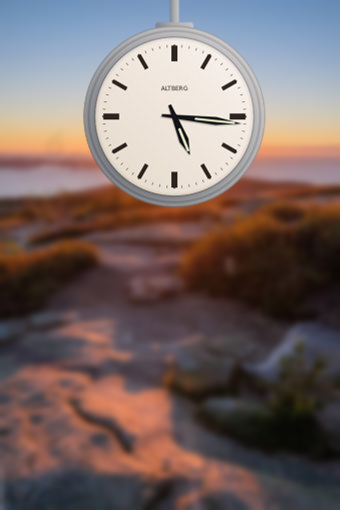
5:16
